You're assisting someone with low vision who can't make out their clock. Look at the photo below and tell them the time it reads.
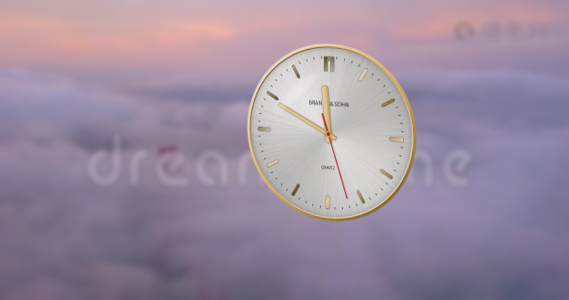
11:49:27
